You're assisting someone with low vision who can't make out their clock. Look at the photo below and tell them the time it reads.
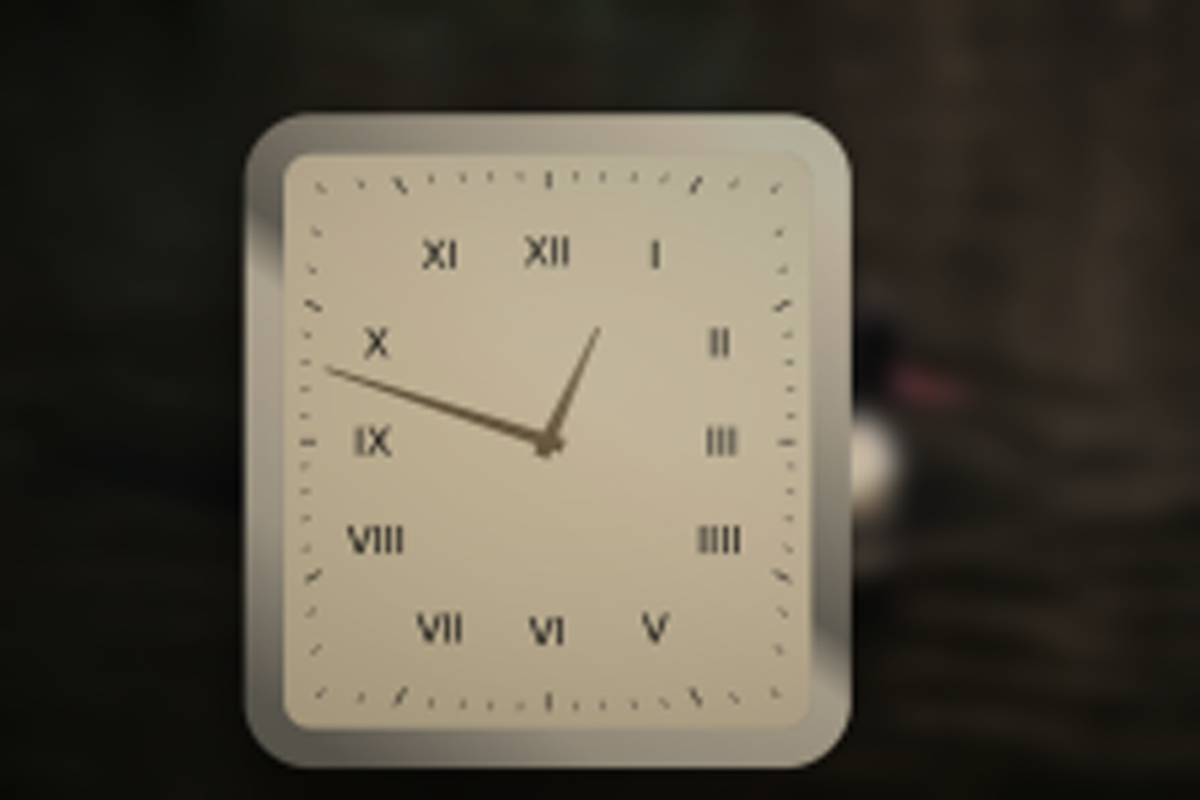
12:48
